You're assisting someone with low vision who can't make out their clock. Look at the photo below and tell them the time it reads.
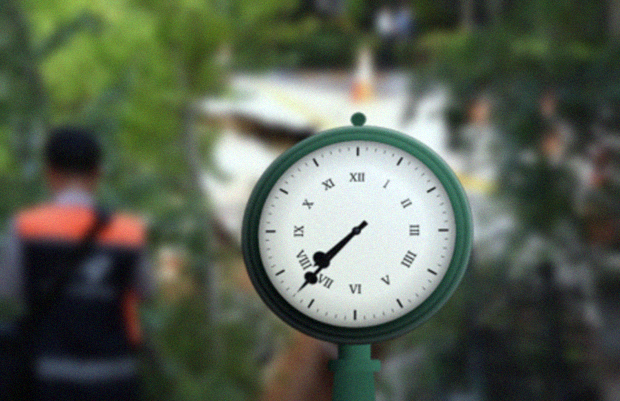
7:37
